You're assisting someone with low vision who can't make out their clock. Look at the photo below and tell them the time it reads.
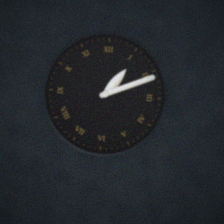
1:11
